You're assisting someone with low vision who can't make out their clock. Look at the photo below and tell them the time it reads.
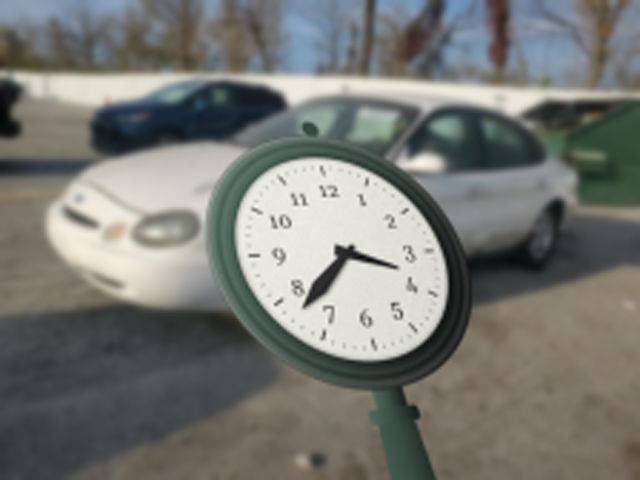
3:38
